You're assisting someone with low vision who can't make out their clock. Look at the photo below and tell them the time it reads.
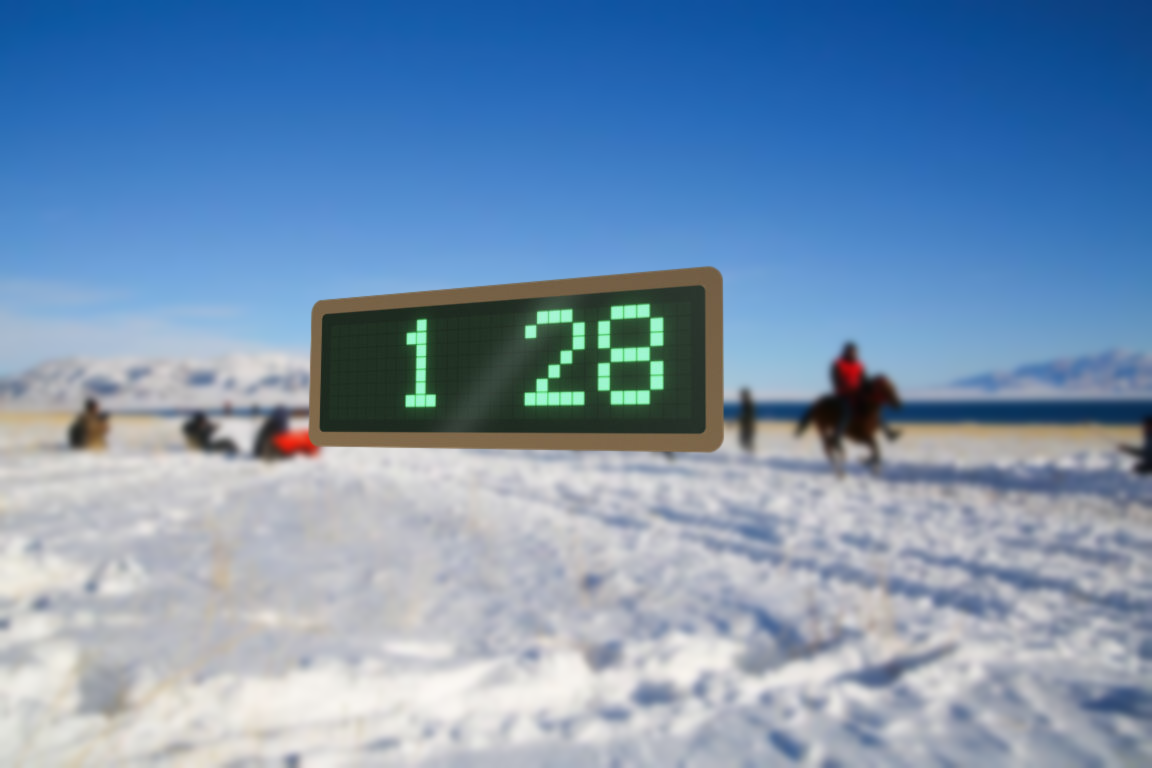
1:28
